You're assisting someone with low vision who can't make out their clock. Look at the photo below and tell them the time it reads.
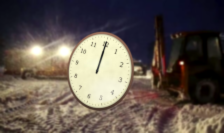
12:00
